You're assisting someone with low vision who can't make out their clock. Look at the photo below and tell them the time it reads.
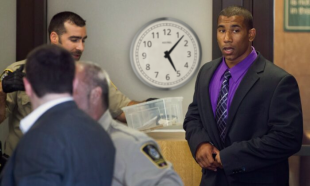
5:07
